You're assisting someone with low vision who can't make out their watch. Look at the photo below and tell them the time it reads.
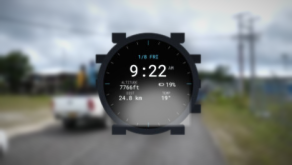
9:22
